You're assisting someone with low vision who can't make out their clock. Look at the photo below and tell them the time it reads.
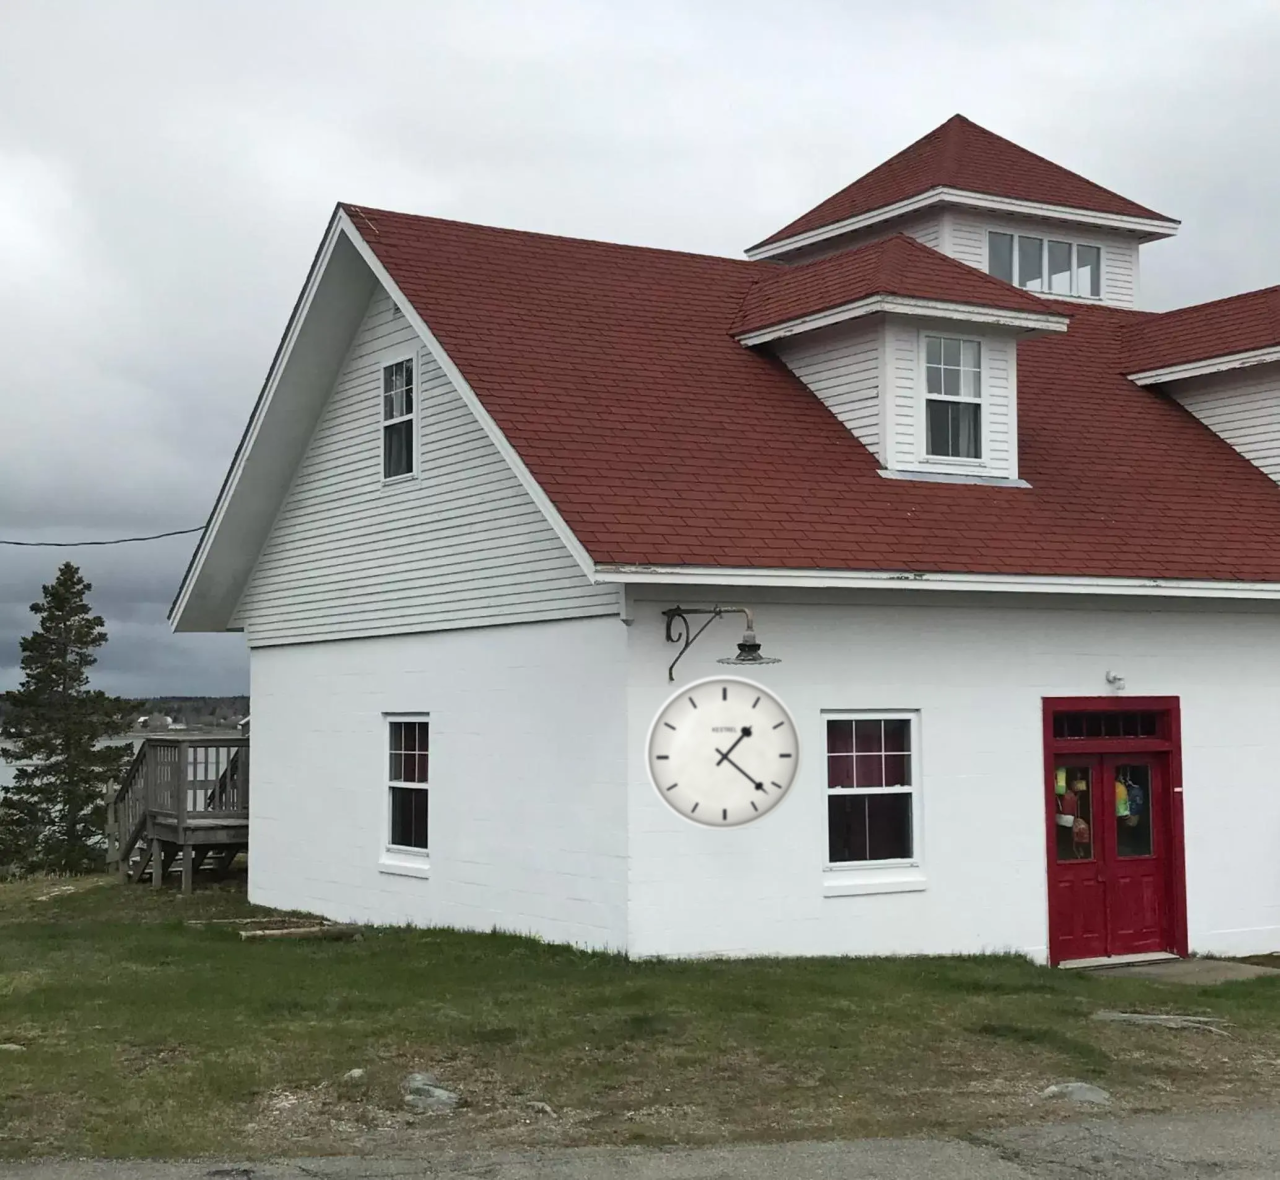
1:22
